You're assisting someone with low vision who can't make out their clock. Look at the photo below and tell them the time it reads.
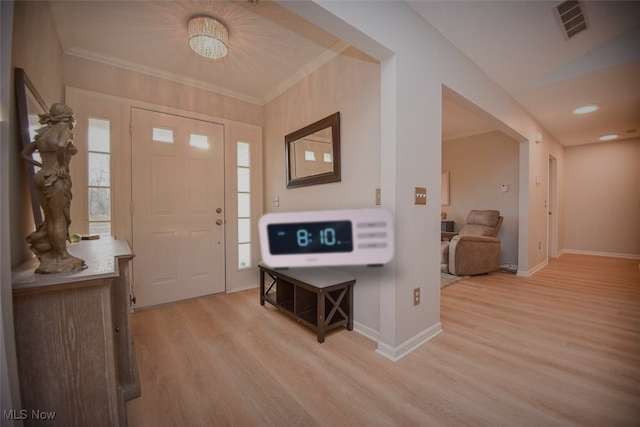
8:10
